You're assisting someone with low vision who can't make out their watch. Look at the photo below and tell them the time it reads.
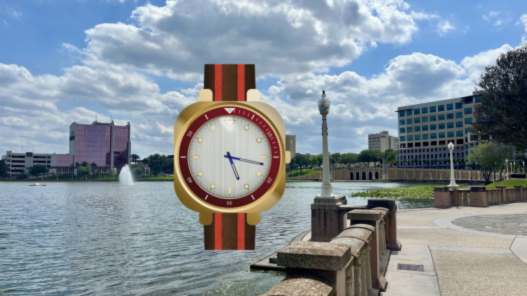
5:17
